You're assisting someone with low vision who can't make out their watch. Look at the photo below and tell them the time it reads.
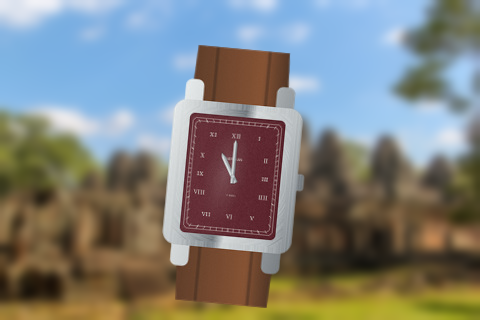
11:00
